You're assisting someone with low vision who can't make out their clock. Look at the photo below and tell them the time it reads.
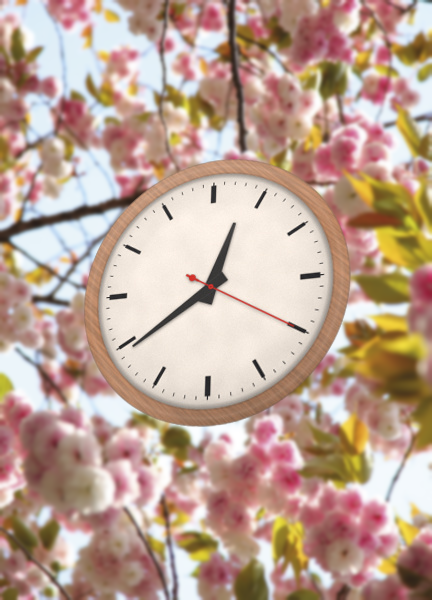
12:39:20
